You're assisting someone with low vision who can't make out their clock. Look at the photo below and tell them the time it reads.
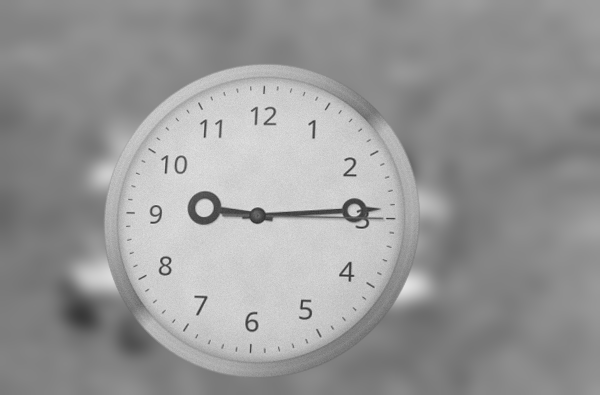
9:14:15
